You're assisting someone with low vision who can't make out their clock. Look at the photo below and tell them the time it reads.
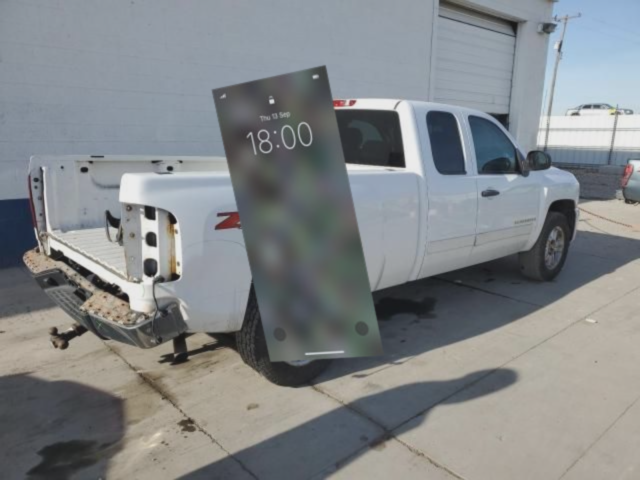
18:00
